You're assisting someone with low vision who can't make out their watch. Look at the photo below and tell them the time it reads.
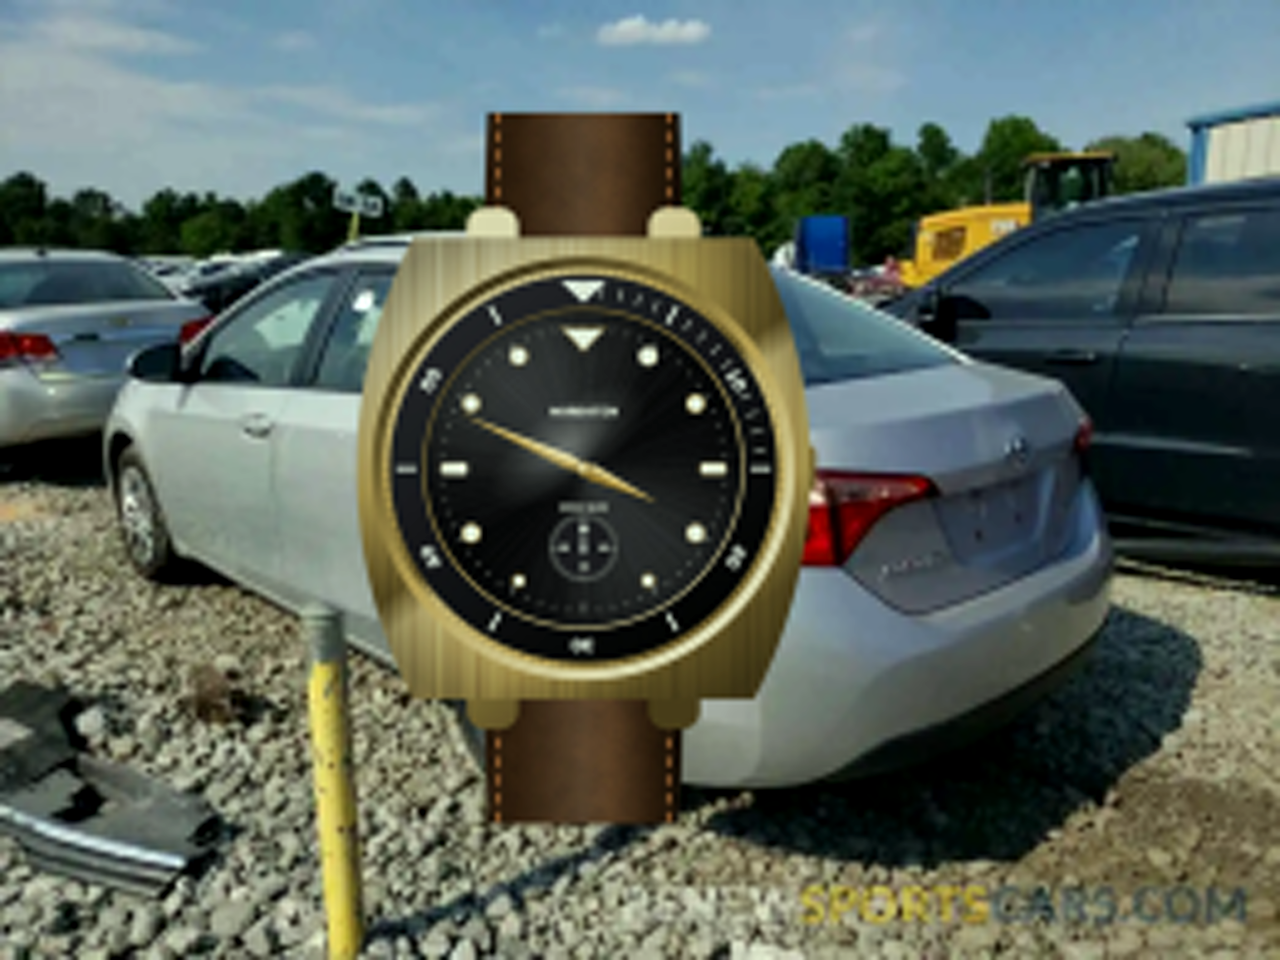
3:49
